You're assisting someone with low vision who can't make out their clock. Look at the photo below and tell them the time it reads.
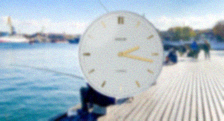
2:17
